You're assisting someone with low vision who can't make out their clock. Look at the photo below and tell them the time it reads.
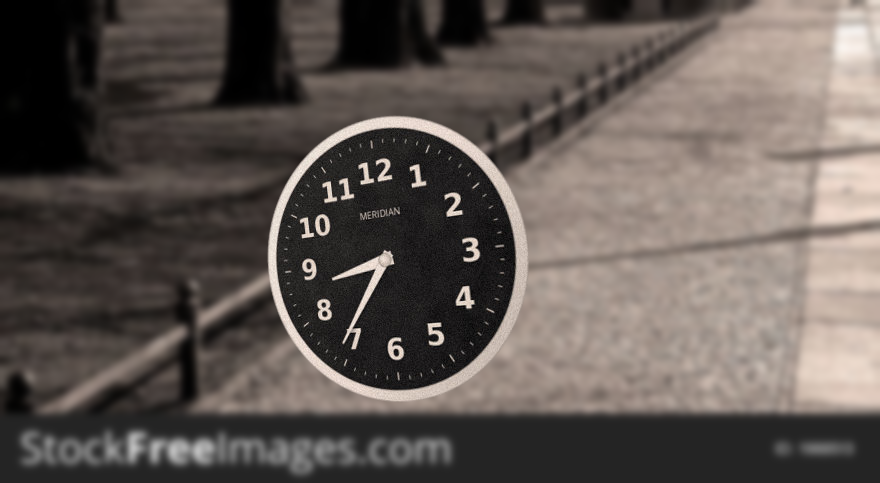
8:36
